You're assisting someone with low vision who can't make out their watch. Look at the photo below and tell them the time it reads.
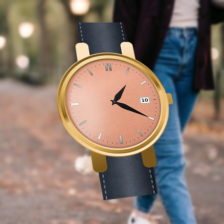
1:20
